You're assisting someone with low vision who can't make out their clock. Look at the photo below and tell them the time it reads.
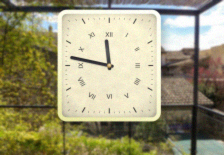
11:47
